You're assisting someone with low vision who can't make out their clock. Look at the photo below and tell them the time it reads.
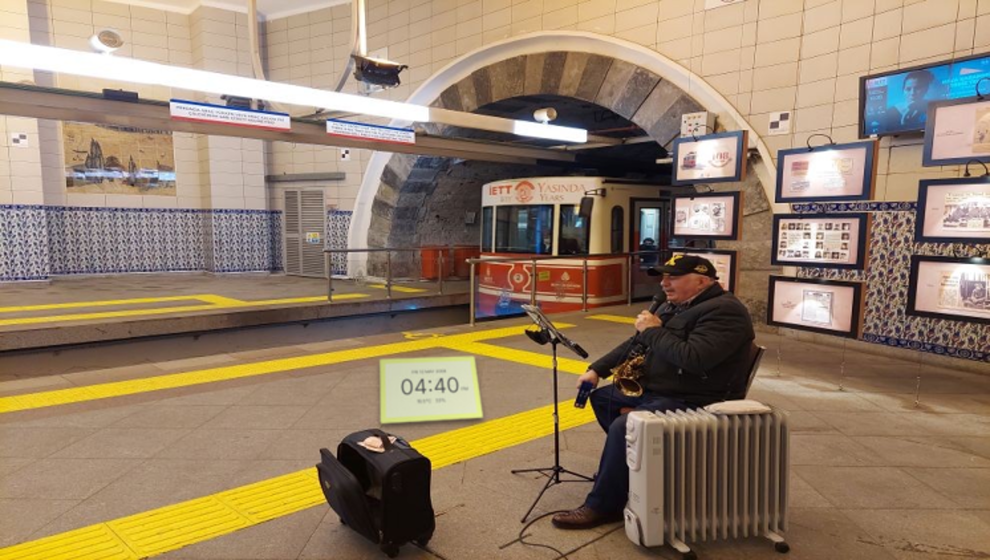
4:40
